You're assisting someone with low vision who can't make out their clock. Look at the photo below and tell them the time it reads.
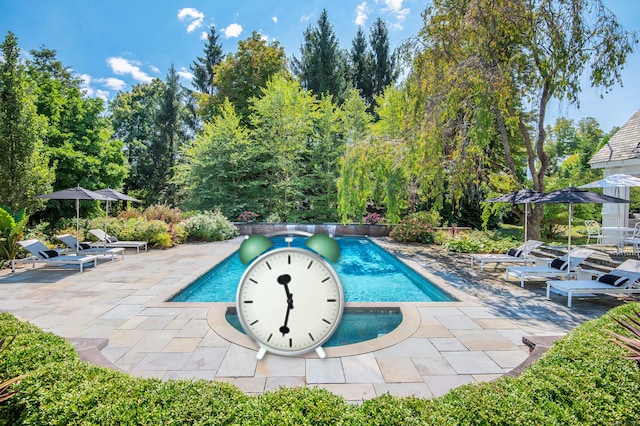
11:32
